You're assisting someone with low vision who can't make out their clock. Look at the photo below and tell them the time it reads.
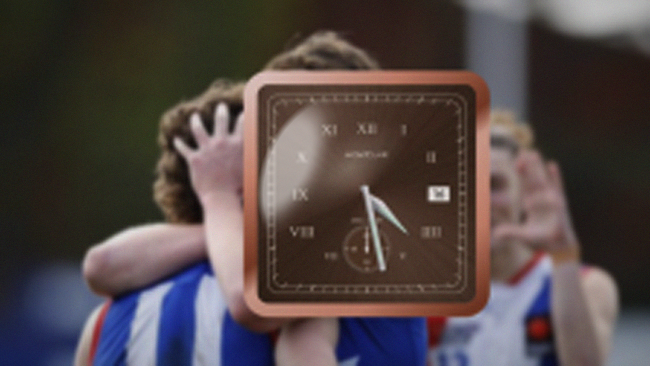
4:28
